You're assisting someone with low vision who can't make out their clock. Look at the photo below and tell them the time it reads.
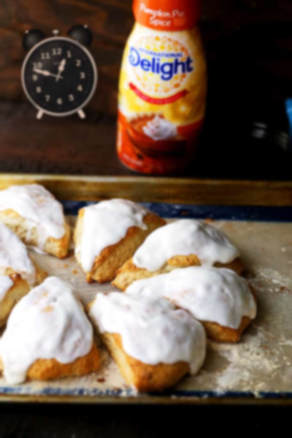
12:48
